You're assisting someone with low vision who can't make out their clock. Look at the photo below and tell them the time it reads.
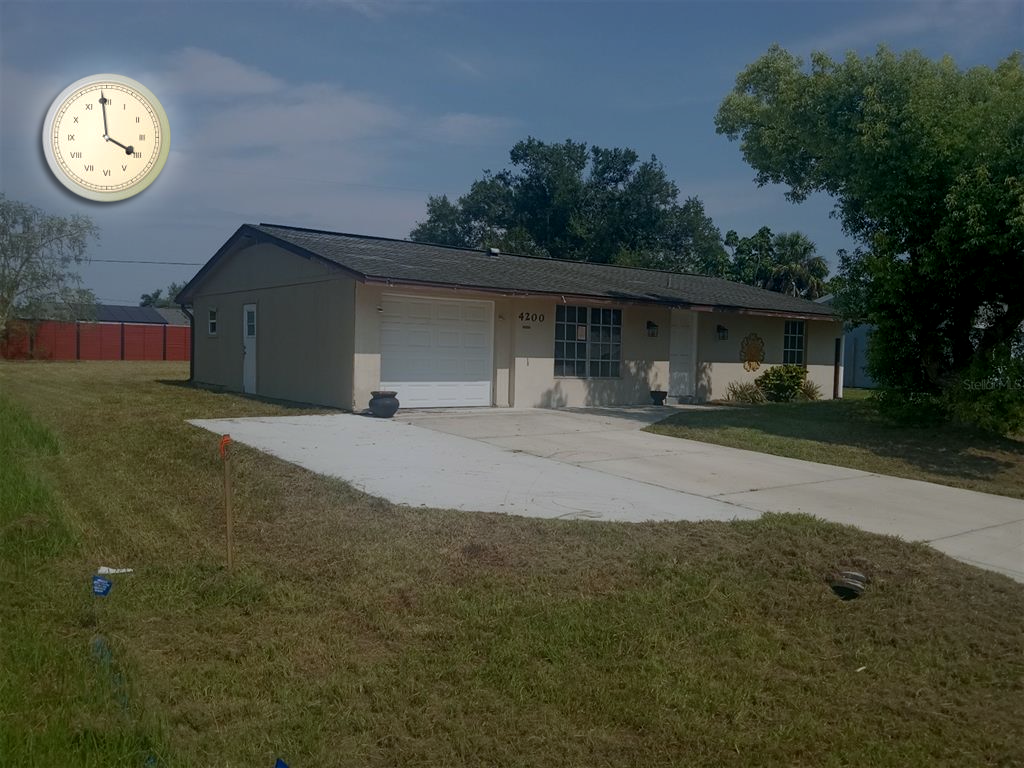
3:59
